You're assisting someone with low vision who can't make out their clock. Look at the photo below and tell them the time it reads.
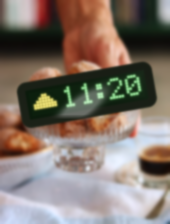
11:20
